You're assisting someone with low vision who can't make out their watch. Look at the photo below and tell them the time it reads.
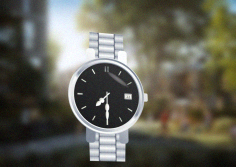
7:30
